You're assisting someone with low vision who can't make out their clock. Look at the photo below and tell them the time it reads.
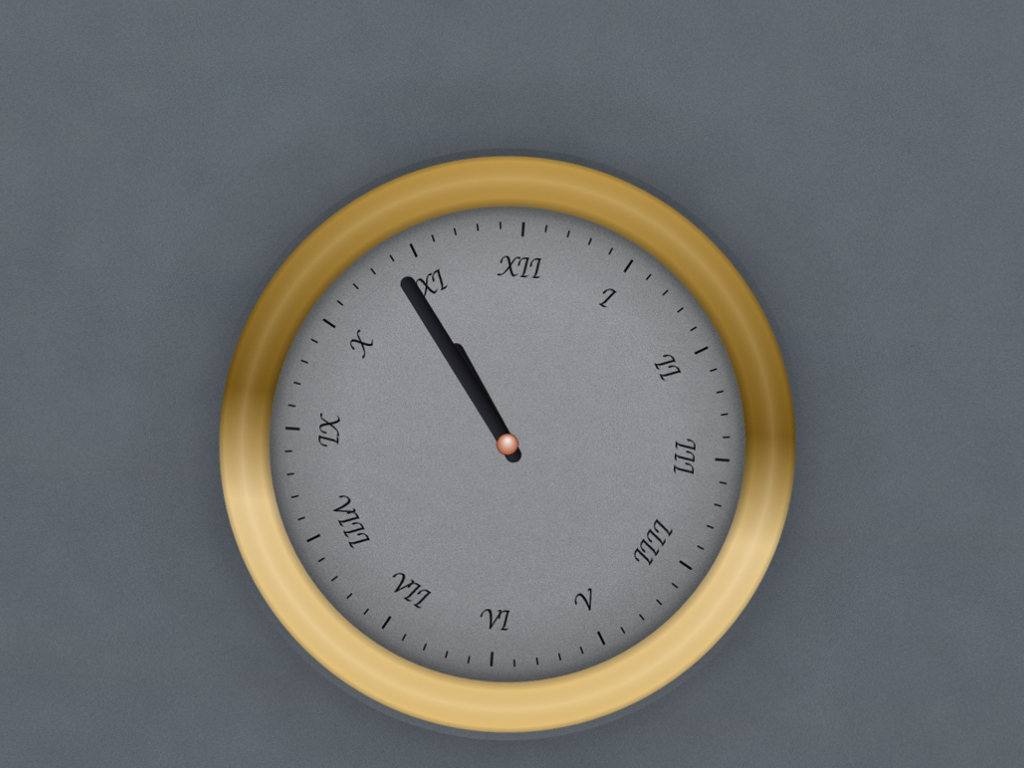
10:54
